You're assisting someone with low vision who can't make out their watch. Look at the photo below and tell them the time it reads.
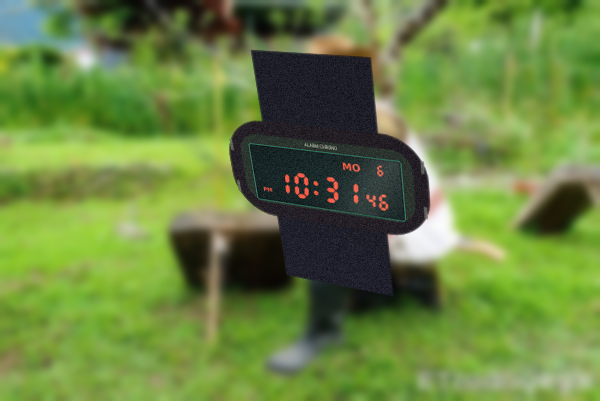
10:31:46
